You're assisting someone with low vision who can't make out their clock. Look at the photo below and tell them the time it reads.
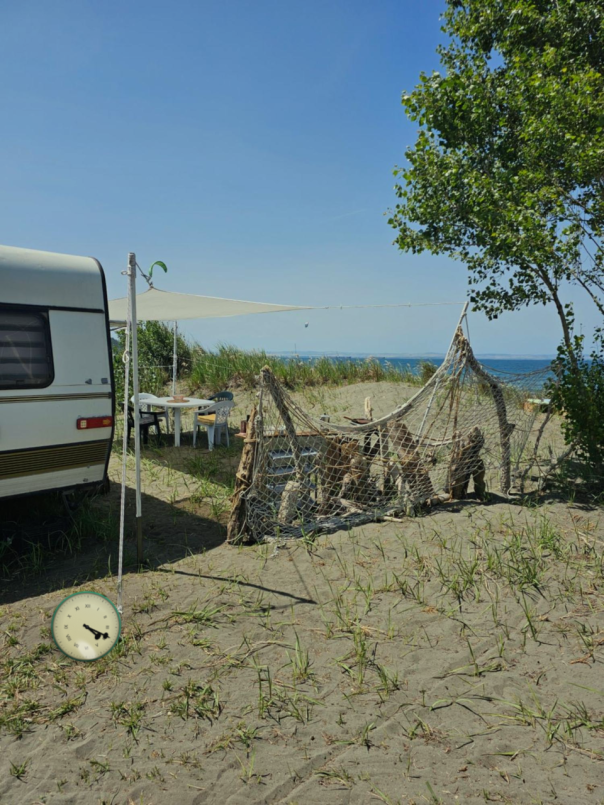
4:19
